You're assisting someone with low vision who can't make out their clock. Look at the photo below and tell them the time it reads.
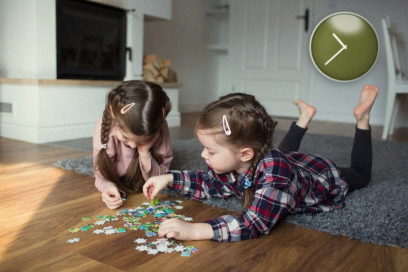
10:38
